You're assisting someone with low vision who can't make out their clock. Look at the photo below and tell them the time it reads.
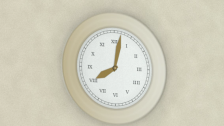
8:02
